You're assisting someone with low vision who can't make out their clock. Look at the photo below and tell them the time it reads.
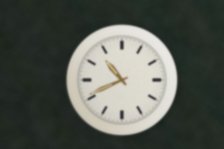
10:41
